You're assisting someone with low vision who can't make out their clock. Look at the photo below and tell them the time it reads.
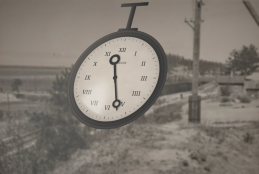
11:27
